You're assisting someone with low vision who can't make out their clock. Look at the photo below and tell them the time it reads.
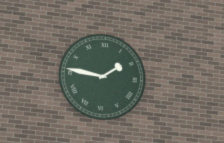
1:46
